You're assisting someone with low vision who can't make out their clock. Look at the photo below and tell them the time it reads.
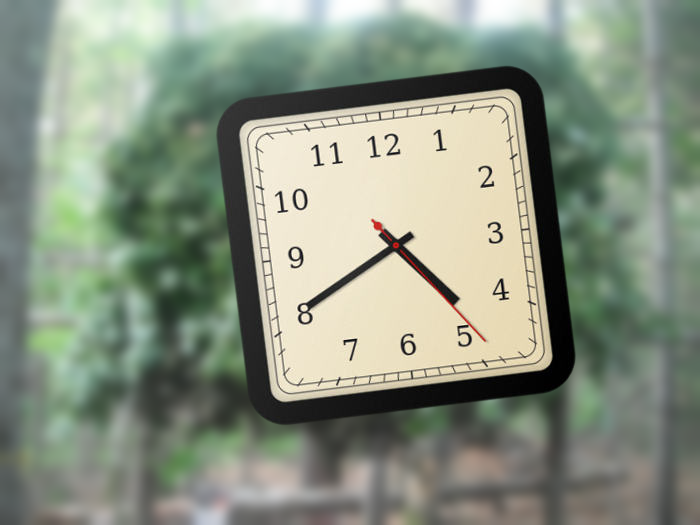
4:40:24
